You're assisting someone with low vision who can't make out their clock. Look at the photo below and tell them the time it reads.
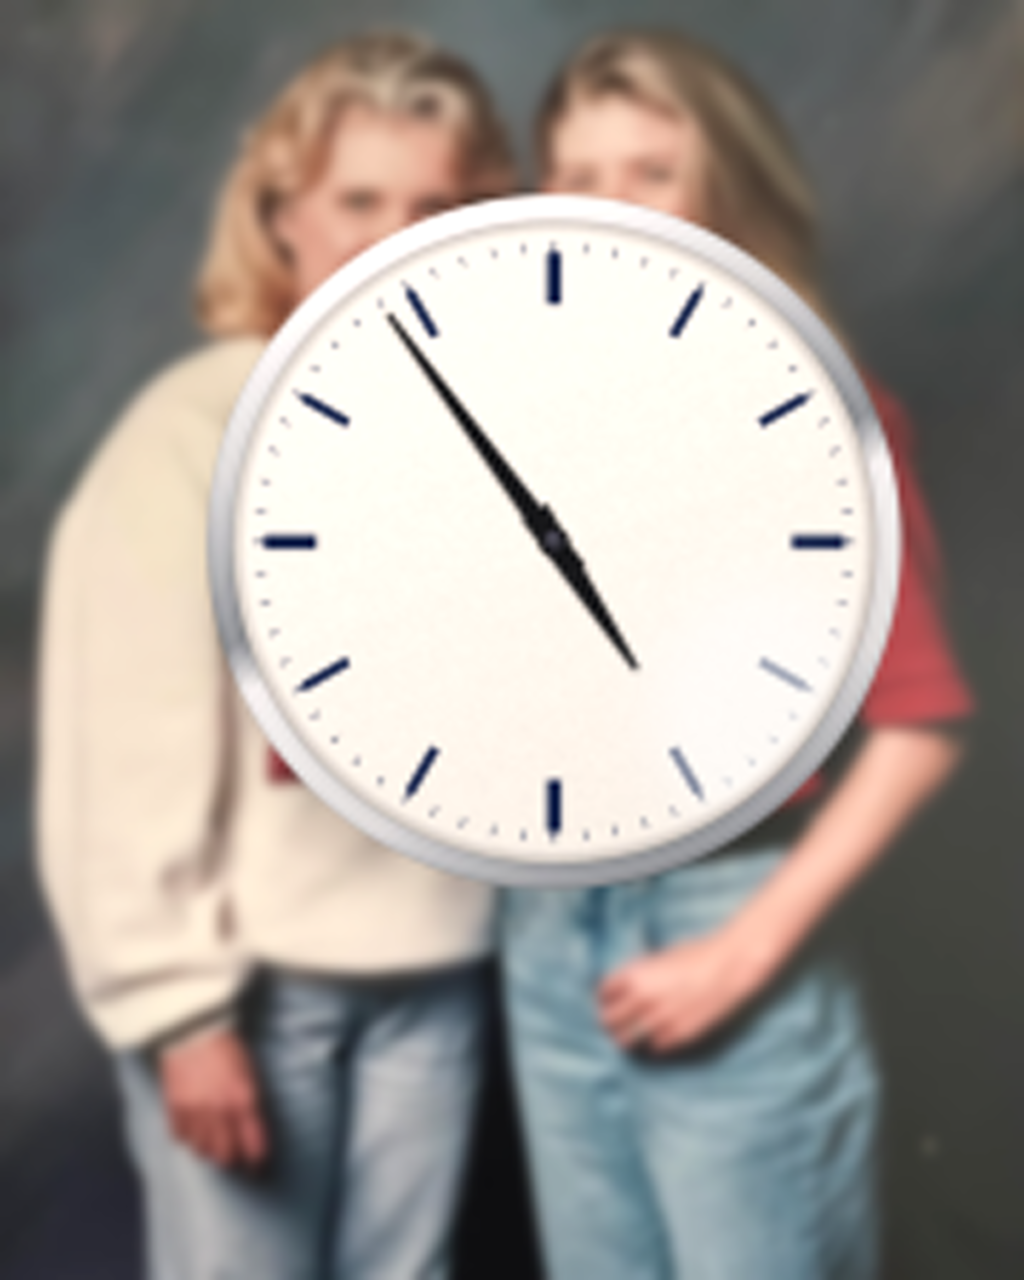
4:54
